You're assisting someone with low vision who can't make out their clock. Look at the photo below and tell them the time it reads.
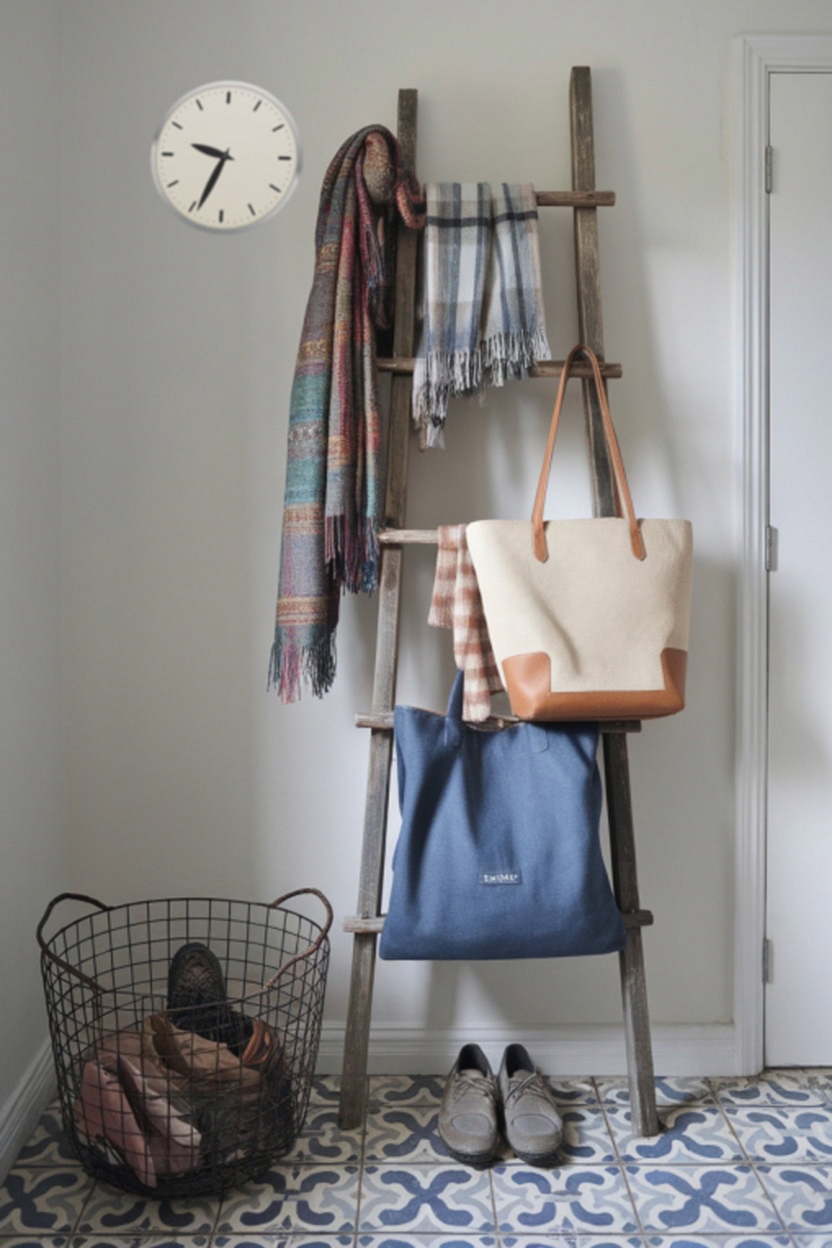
9:34
